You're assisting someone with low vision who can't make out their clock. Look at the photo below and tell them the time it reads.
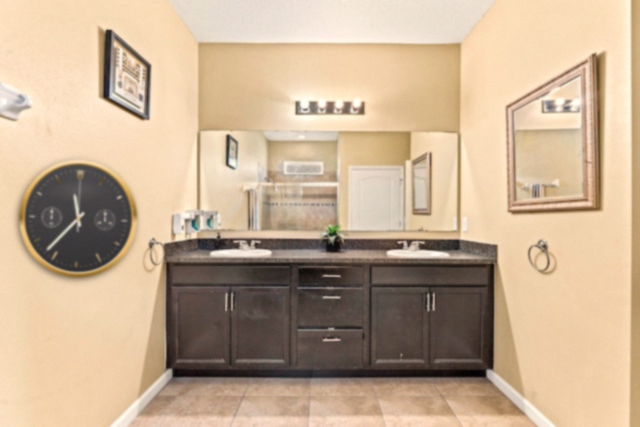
11:37
